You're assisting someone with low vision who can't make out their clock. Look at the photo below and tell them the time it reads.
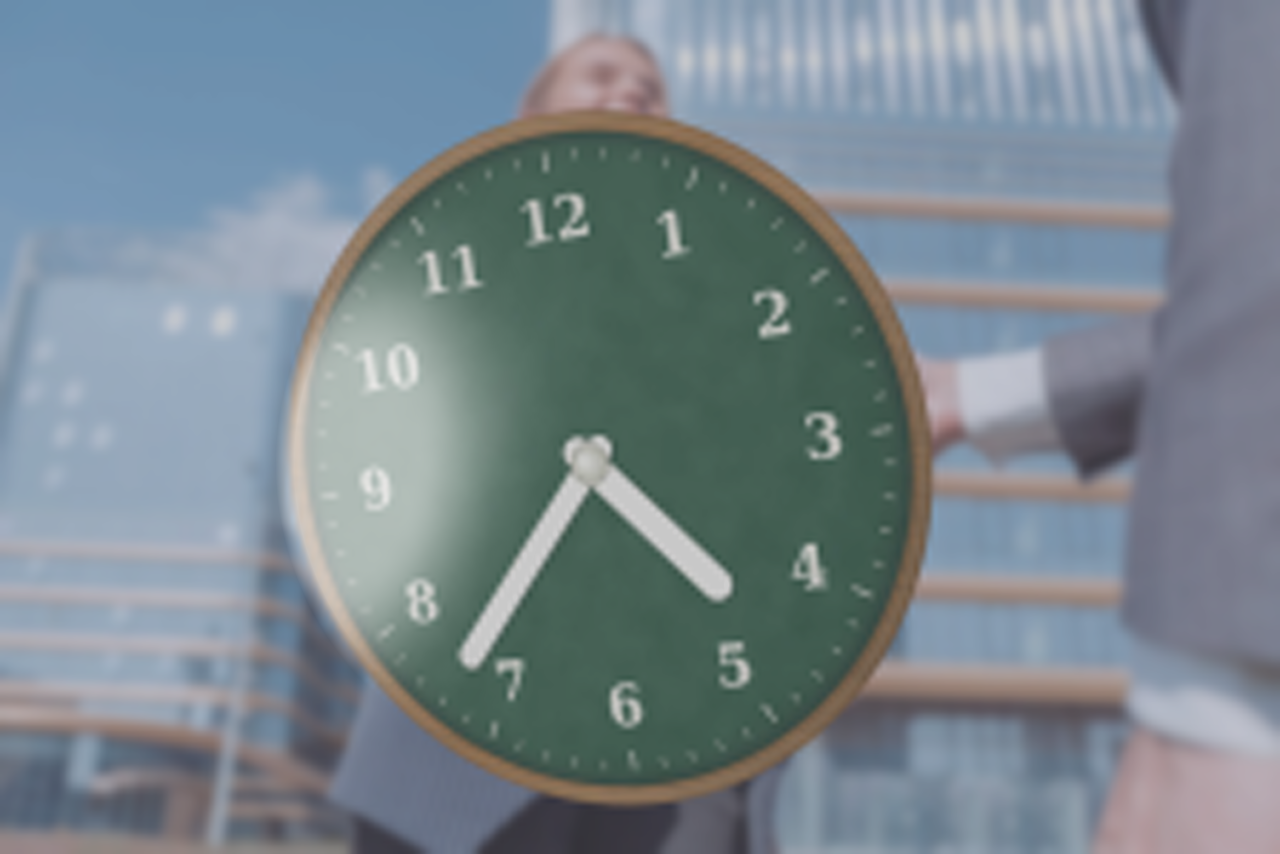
4:37
